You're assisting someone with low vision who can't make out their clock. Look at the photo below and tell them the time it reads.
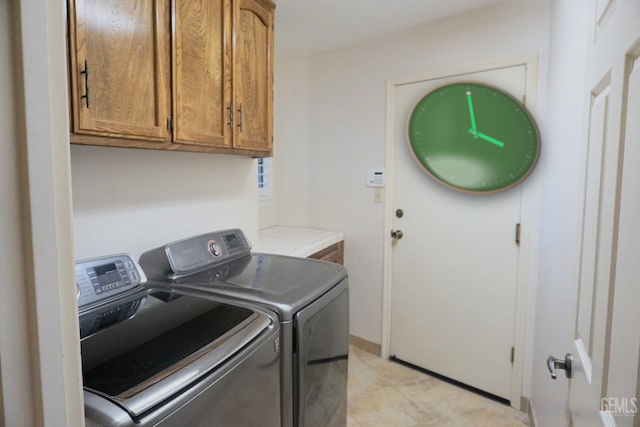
4:00
